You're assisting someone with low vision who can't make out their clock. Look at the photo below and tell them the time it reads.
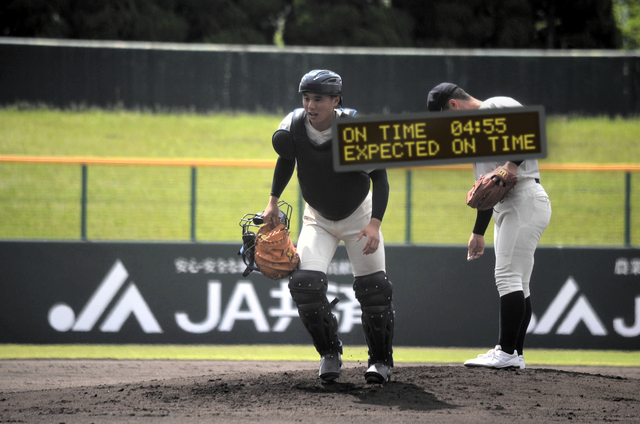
4:55
